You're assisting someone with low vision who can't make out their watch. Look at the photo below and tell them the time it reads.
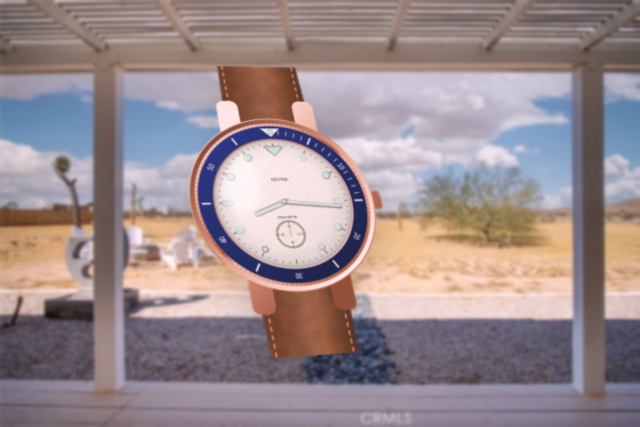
8:16
